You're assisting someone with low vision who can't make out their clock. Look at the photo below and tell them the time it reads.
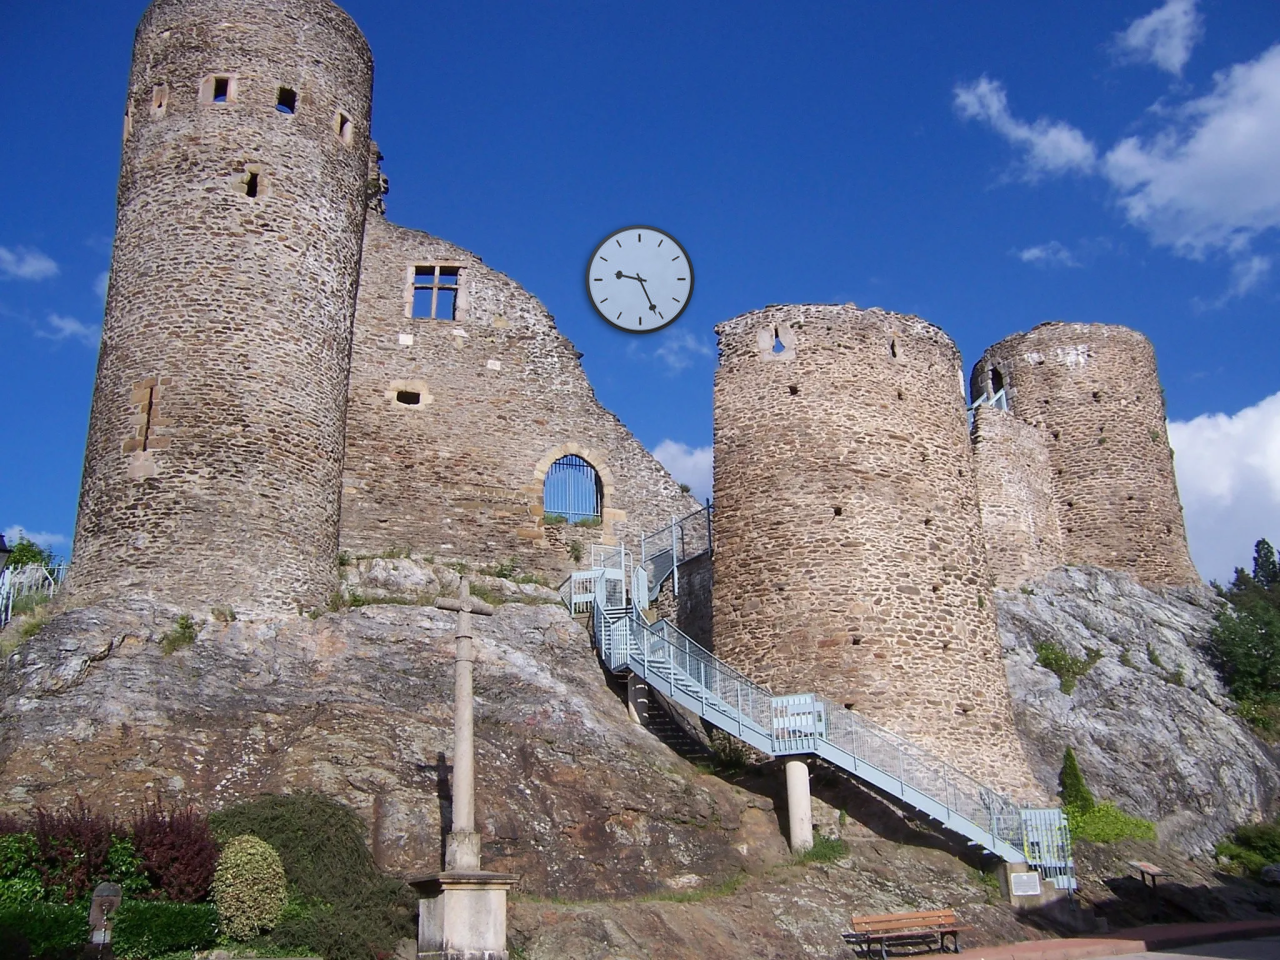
9:26
